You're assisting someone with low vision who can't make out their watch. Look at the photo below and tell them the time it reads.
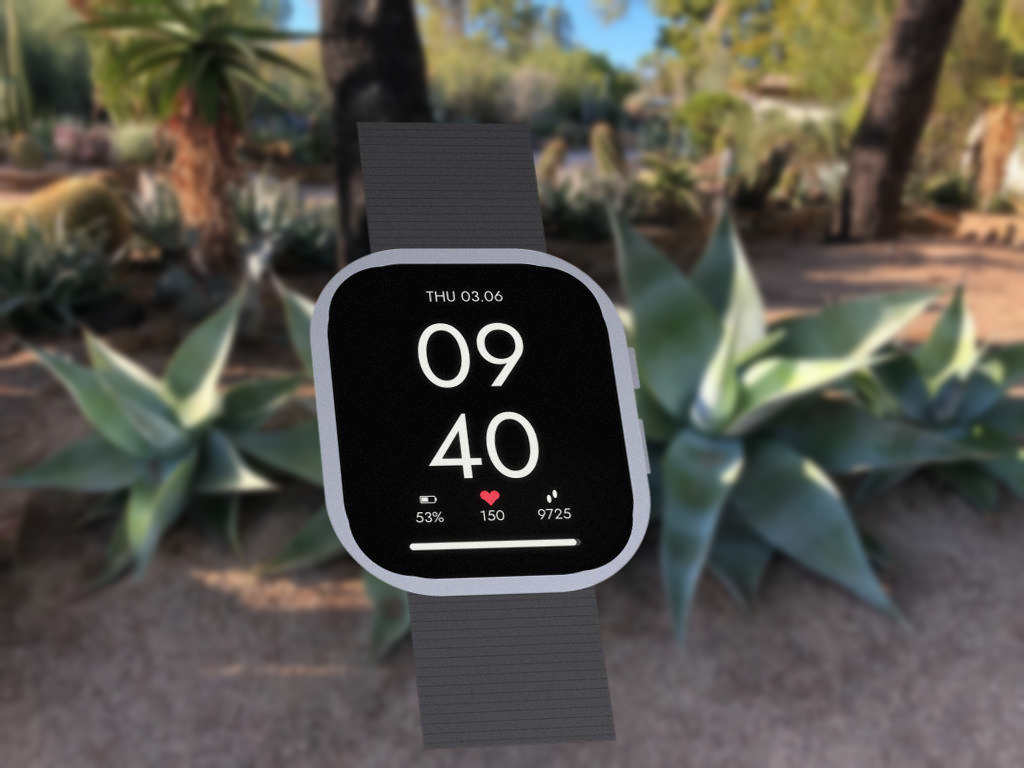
9:40
